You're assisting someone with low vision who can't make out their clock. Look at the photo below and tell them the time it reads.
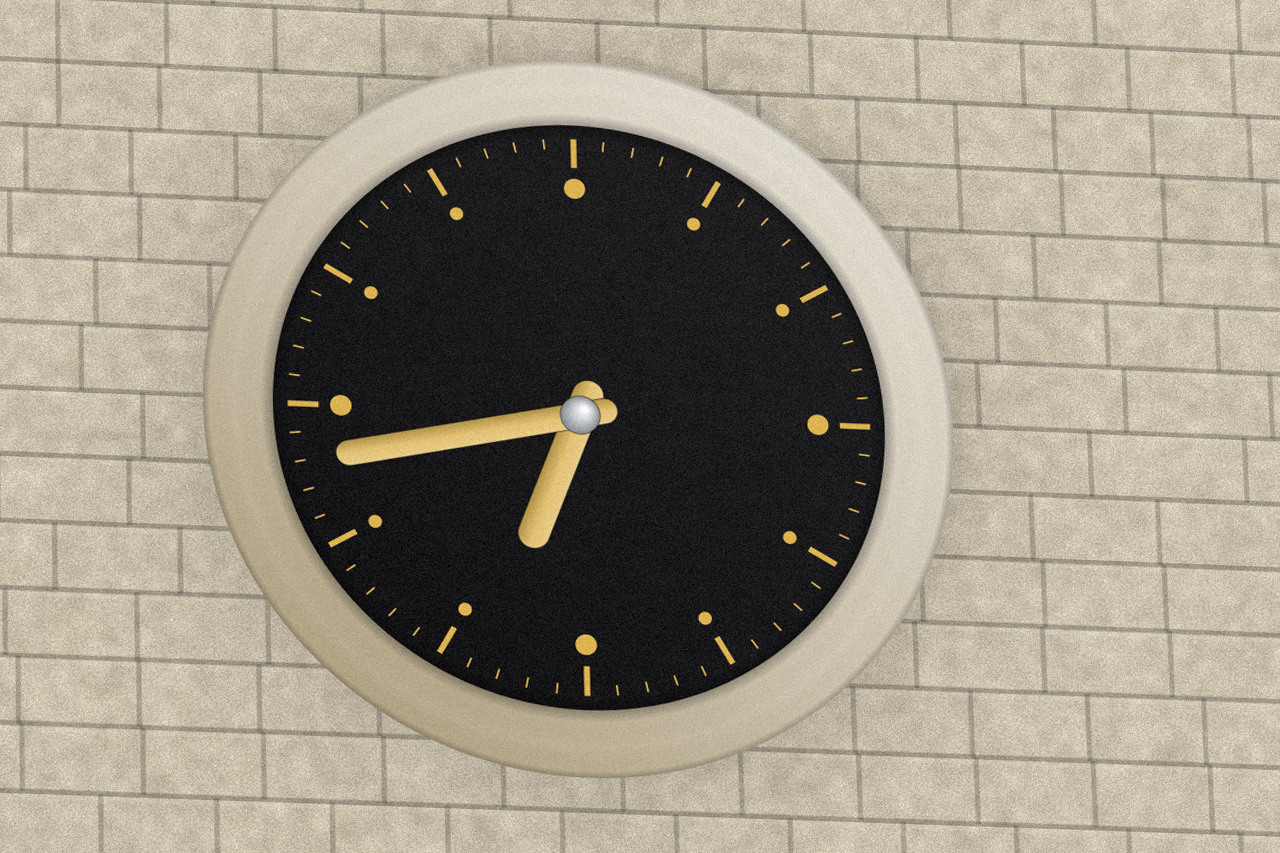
6:43
